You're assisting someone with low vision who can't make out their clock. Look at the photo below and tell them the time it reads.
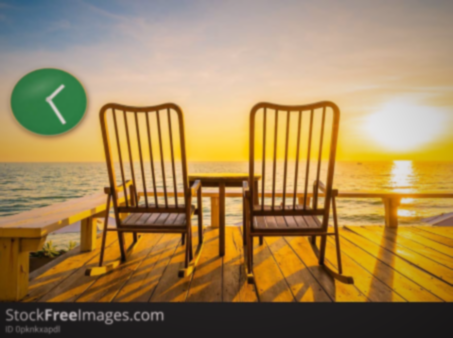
1:25
